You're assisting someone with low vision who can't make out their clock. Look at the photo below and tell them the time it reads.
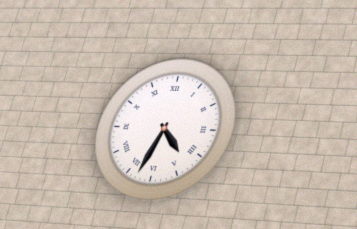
4:33
